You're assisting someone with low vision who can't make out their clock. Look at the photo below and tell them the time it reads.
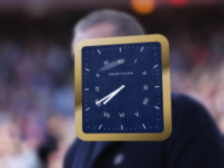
7:40
